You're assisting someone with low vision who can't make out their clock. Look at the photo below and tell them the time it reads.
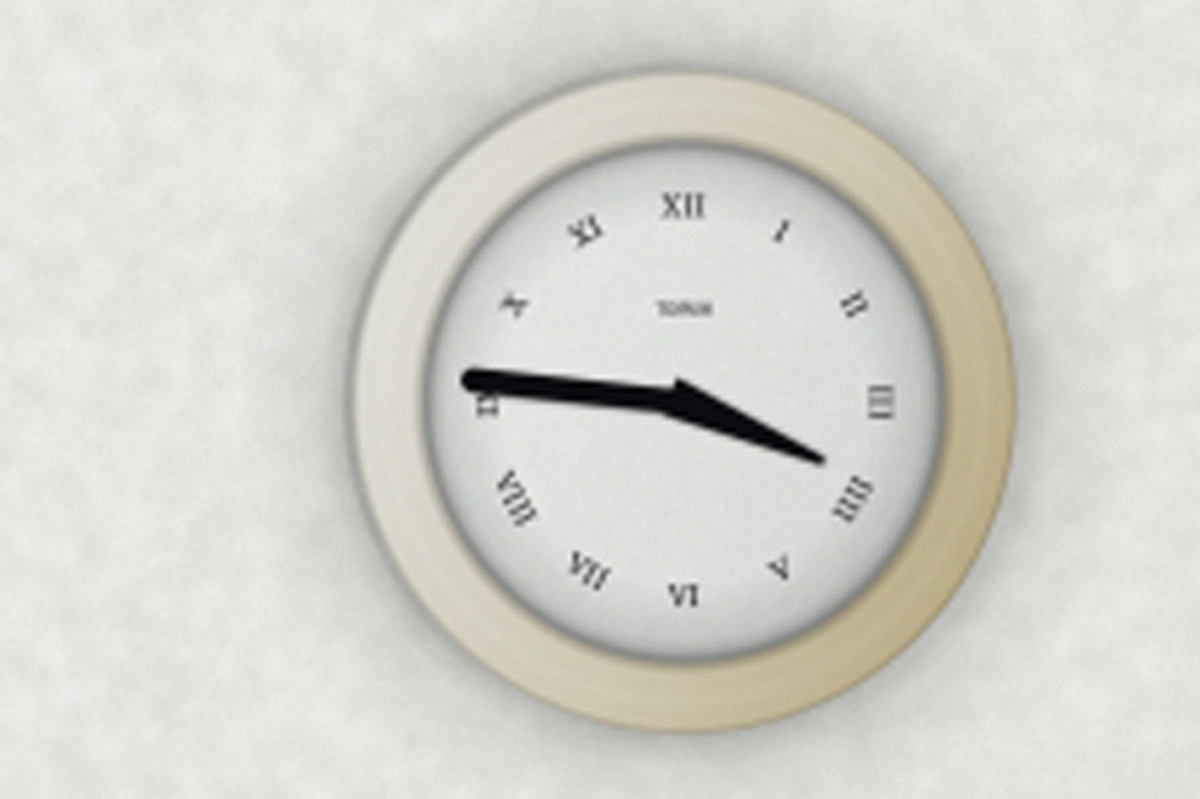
3:46
